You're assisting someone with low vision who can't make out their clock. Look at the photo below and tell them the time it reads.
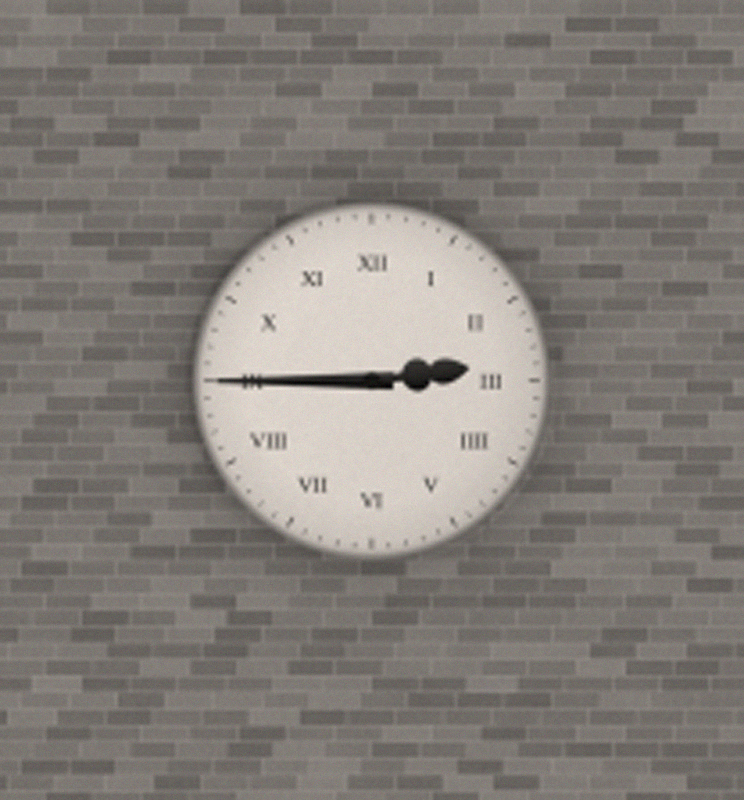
2:45
